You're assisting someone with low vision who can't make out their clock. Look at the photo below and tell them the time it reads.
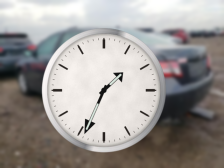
1:34
